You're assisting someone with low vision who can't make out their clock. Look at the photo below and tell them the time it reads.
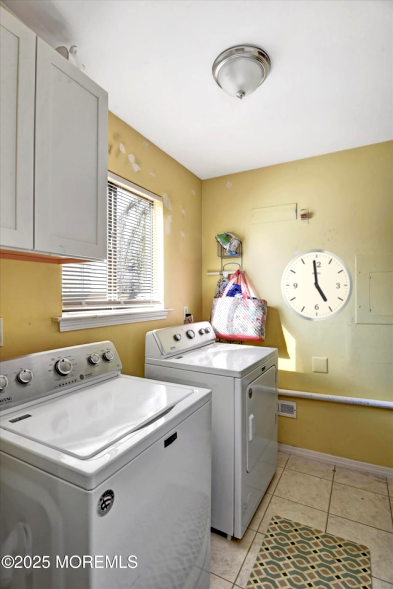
4:59
